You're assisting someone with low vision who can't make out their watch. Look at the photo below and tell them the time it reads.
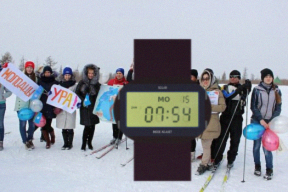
7:54
